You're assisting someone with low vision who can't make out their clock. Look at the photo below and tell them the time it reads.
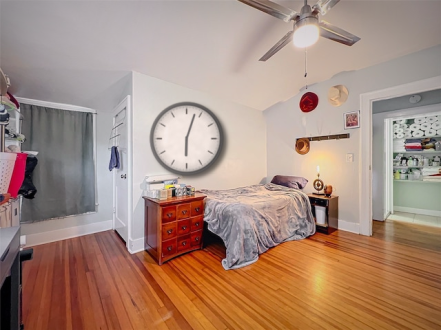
6:03
